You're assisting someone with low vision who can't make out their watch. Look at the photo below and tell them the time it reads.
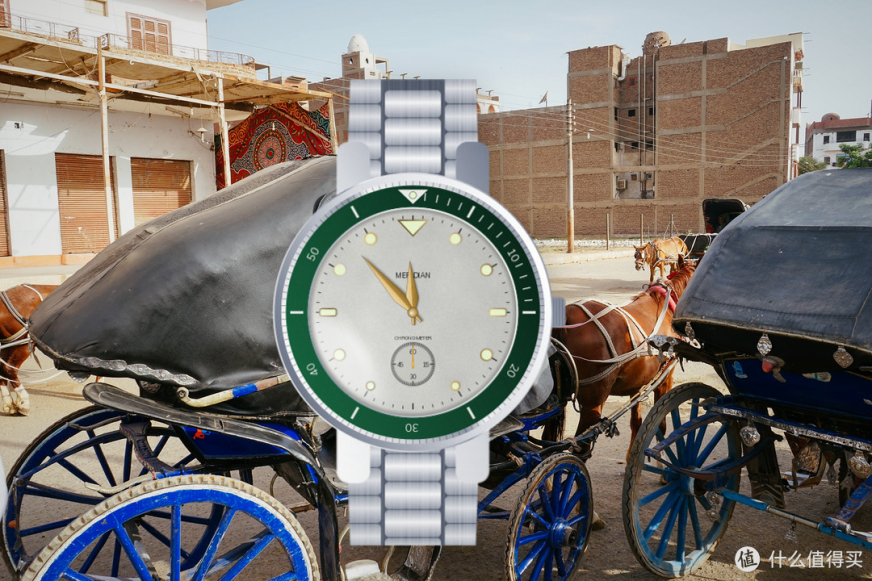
11:53
